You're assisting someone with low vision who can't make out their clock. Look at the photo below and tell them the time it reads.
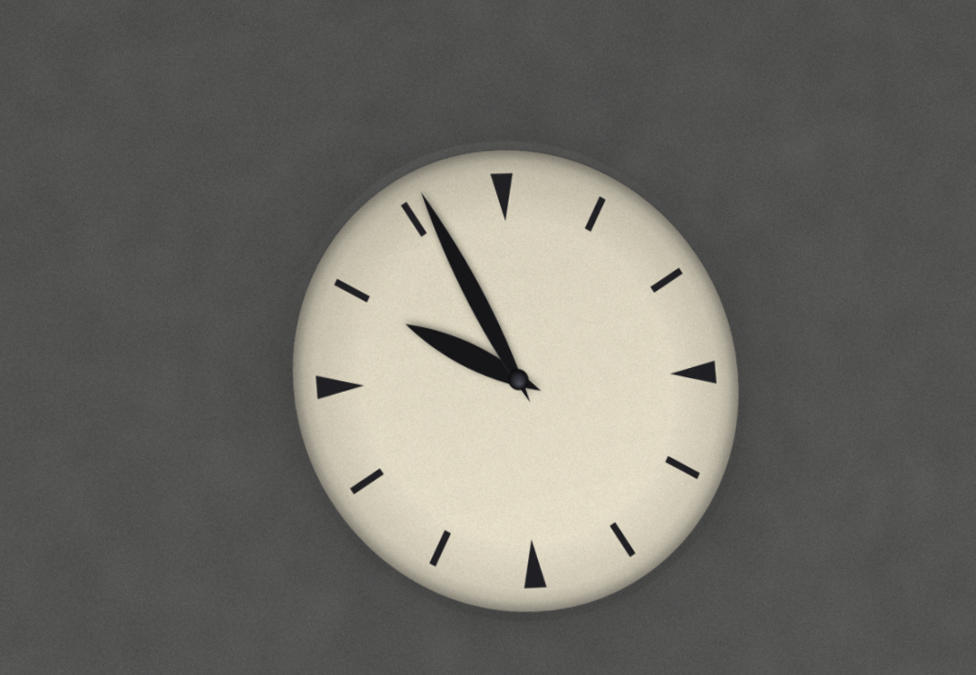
9:56
